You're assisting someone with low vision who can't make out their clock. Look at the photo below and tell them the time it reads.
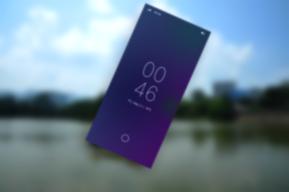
0:46
